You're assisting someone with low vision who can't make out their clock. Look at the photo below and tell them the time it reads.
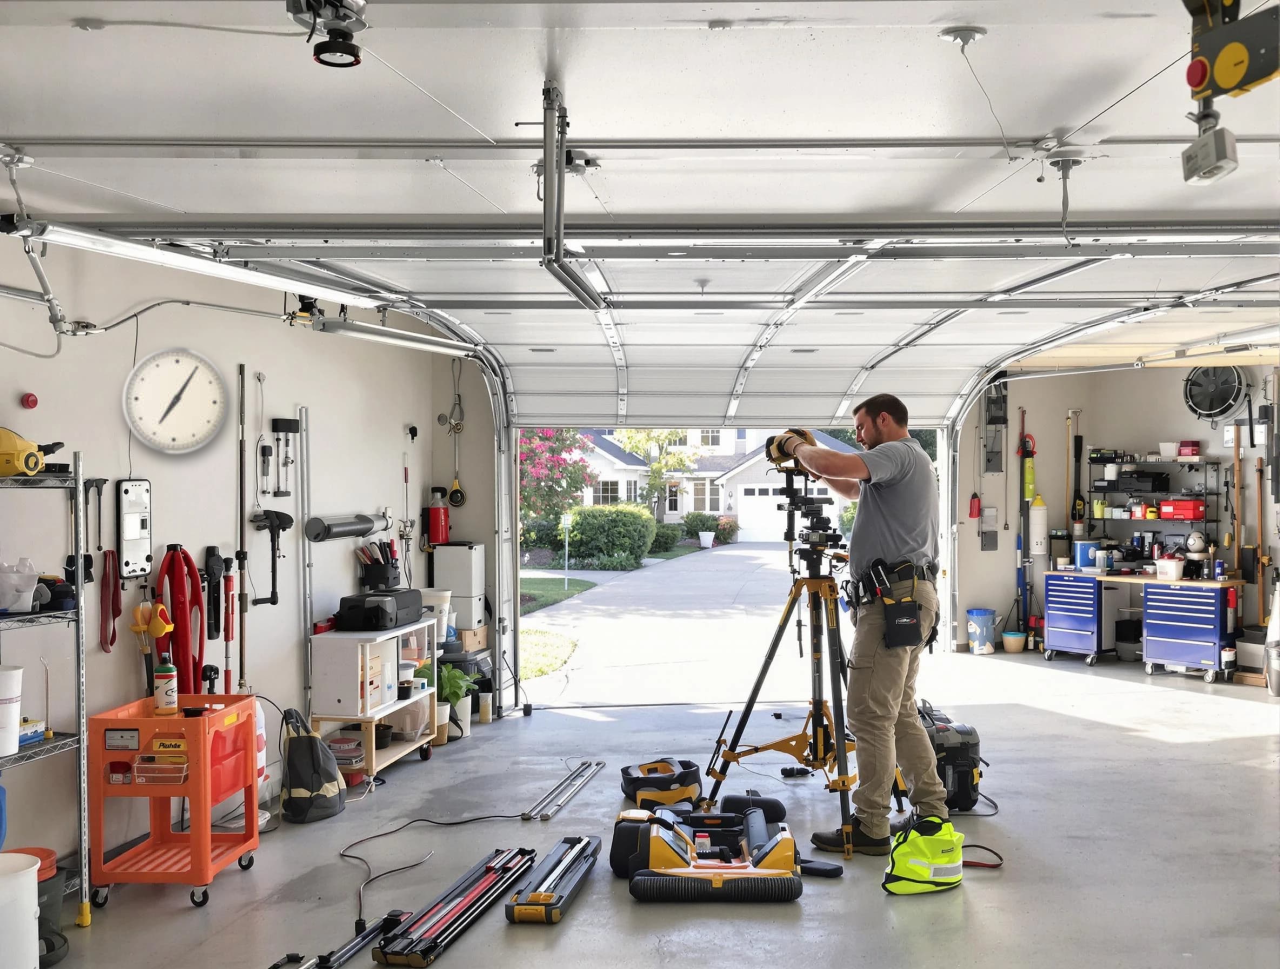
7:05
